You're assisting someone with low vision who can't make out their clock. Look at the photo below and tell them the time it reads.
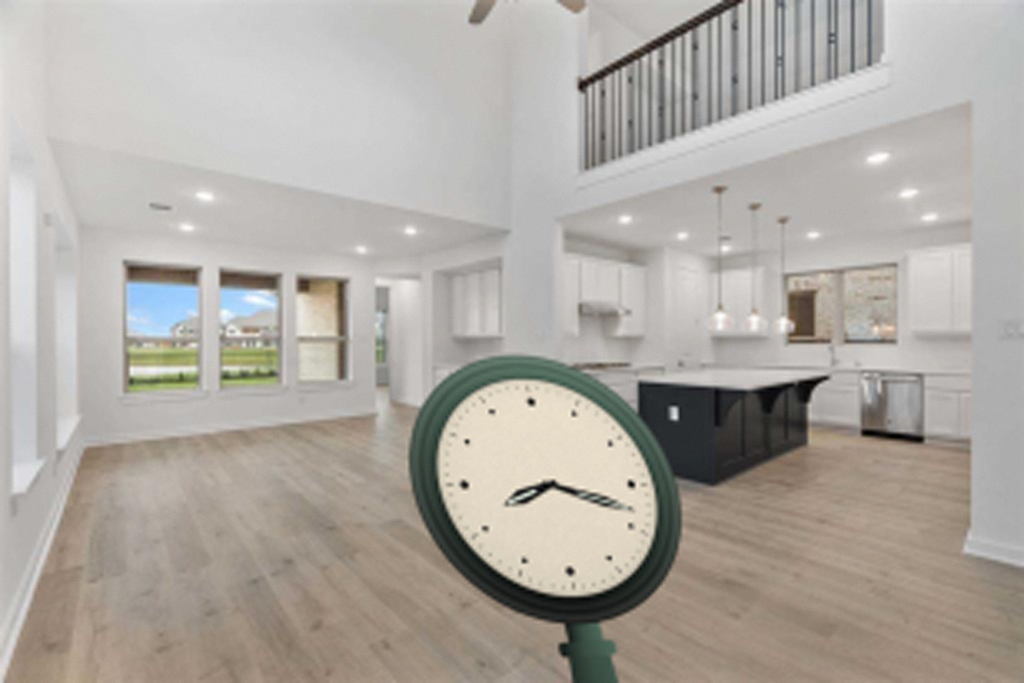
8:18
